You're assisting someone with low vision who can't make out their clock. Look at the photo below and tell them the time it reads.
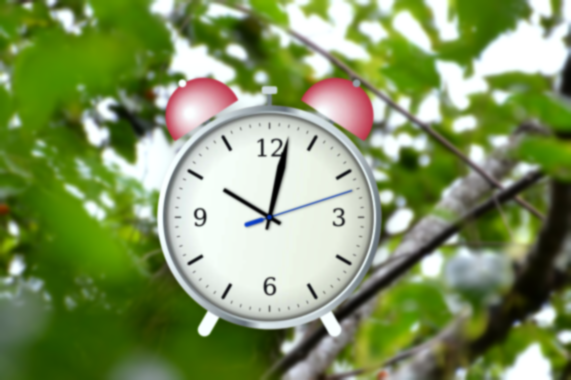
10:02:12
